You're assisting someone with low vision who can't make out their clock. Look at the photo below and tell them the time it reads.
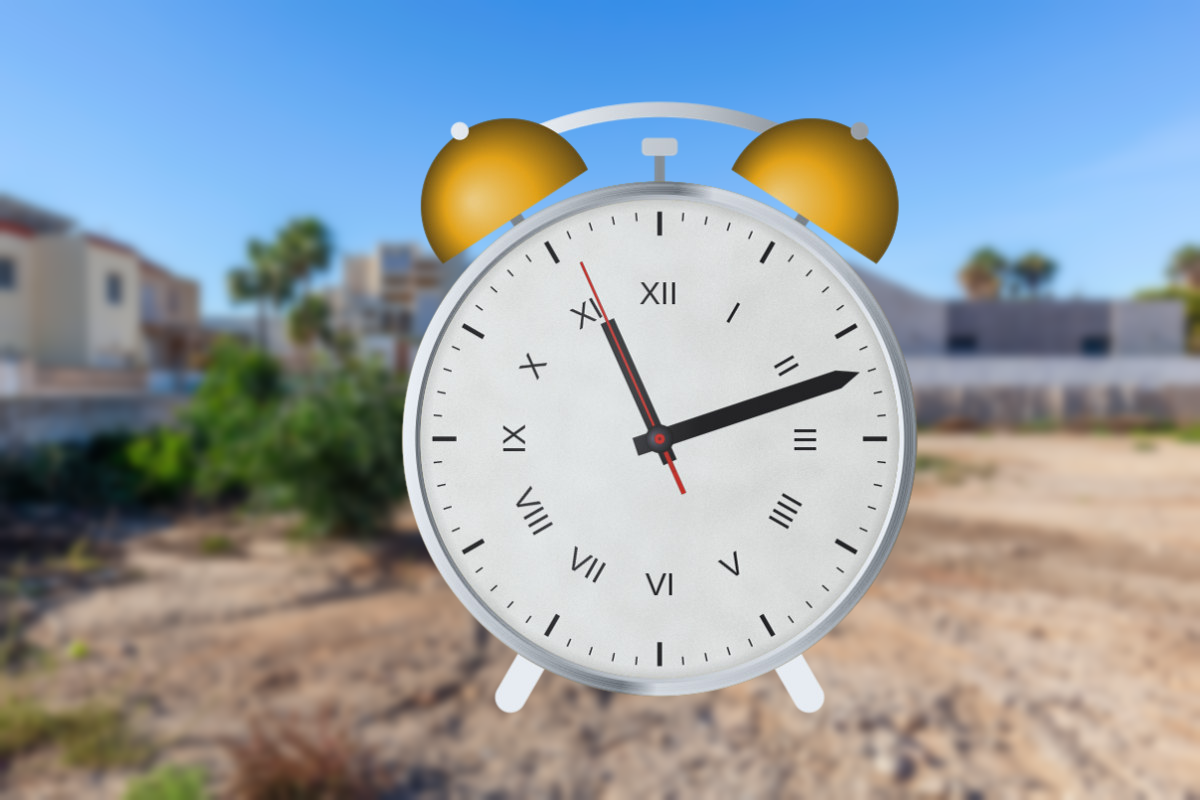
11:11:56
